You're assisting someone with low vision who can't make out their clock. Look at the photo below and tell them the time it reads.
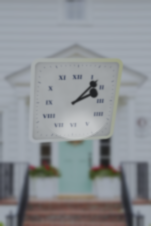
2:07
